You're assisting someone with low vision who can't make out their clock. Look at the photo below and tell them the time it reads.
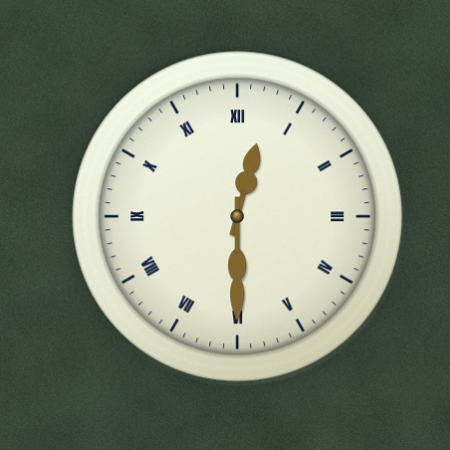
12:30
